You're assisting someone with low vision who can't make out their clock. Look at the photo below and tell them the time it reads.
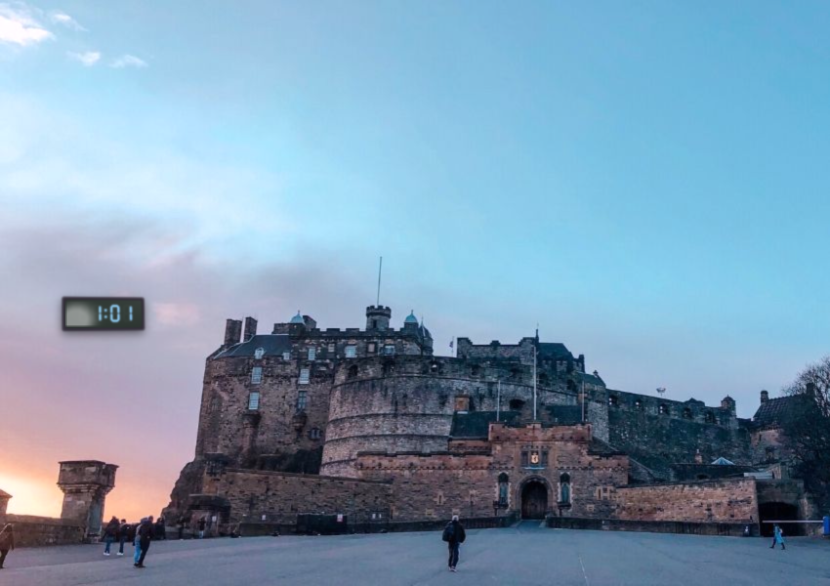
1:01
